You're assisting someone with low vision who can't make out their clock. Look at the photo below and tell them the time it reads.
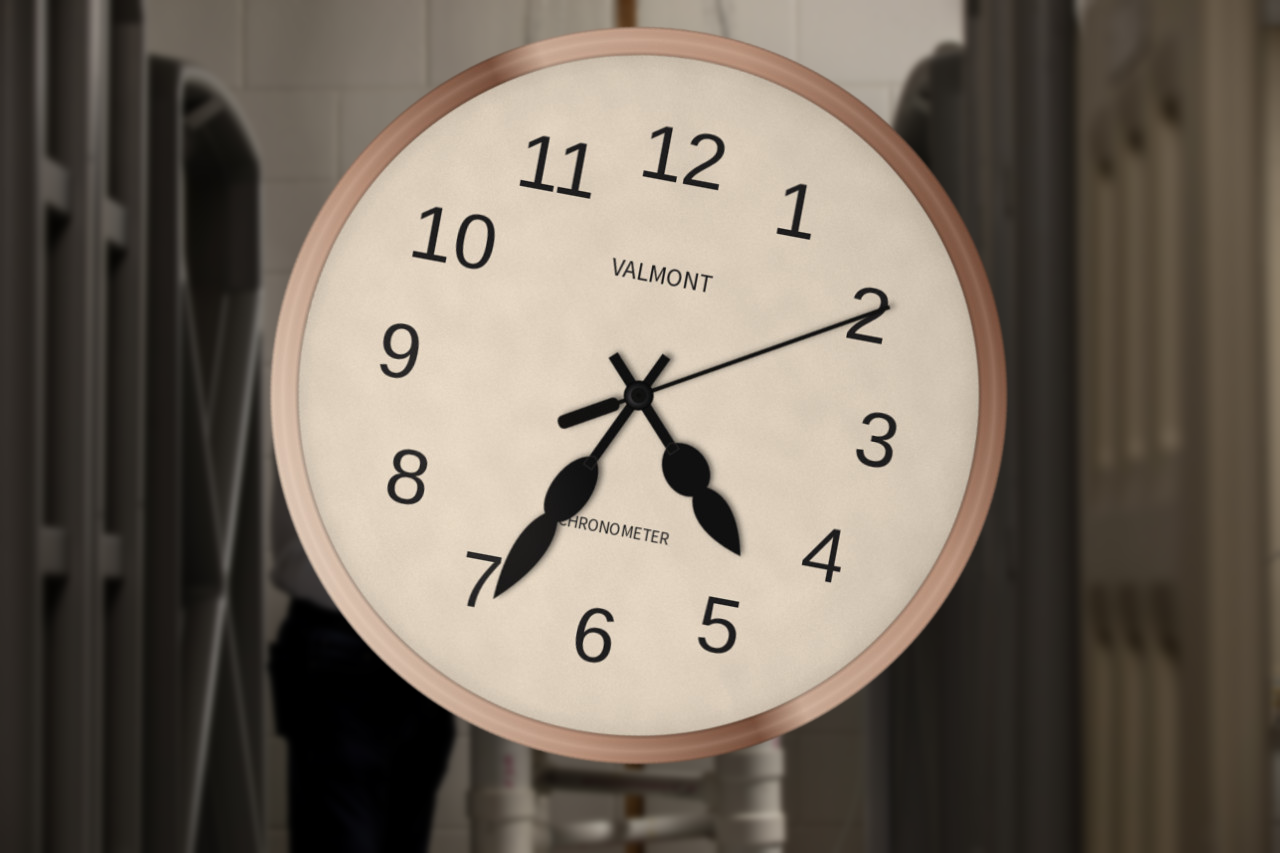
4:34:10
